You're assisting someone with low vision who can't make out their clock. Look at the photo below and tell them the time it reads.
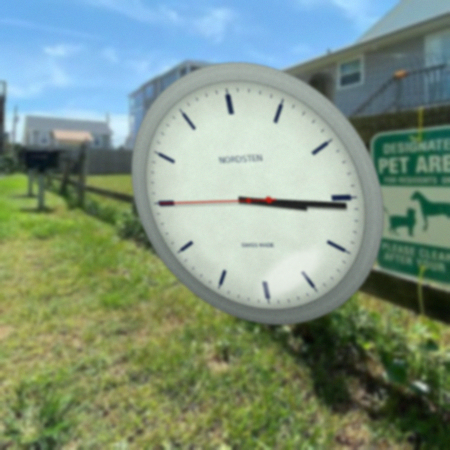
3:15:45
